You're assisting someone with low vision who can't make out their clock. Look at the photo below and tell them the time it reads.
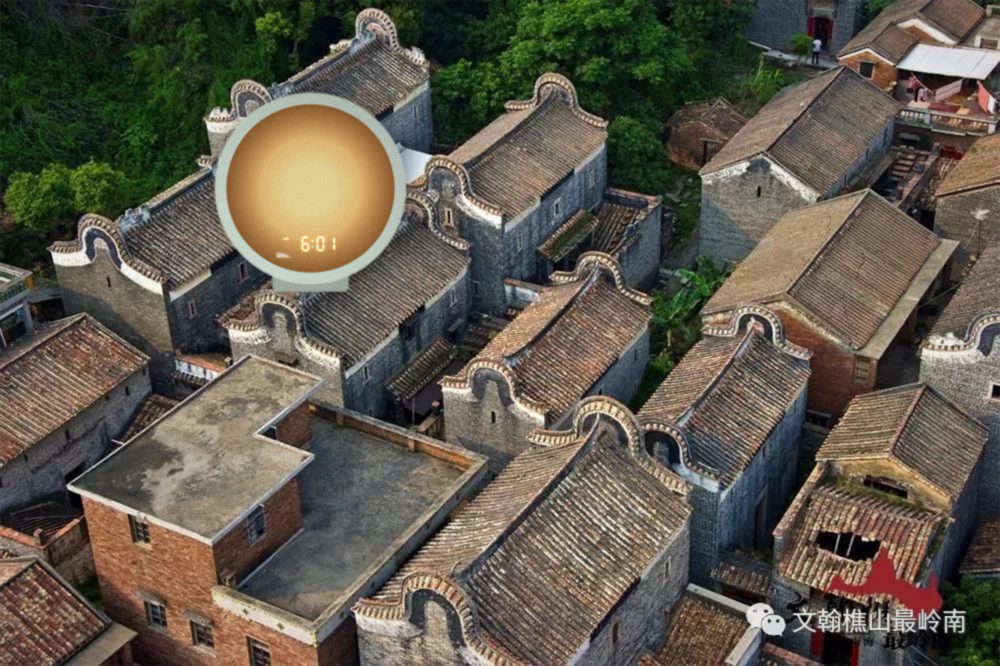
6:01
